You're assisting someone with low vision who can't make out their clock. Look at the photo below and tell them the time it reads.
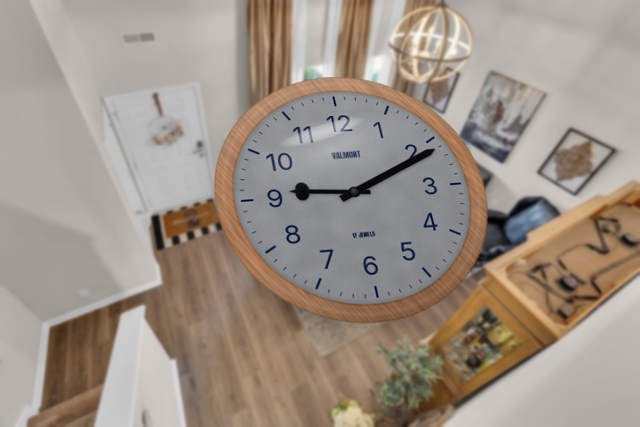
9:11
